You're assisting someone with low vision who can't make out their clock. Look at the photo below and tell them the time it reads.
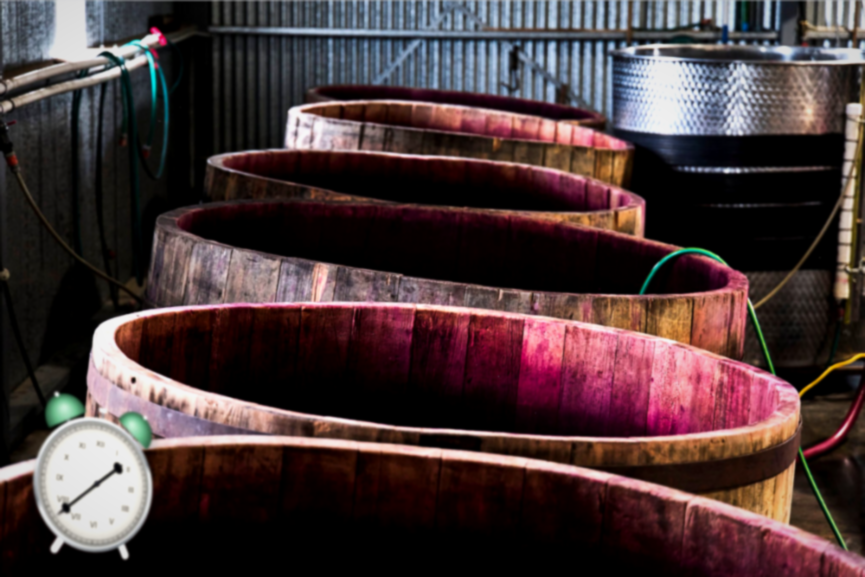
1:38
